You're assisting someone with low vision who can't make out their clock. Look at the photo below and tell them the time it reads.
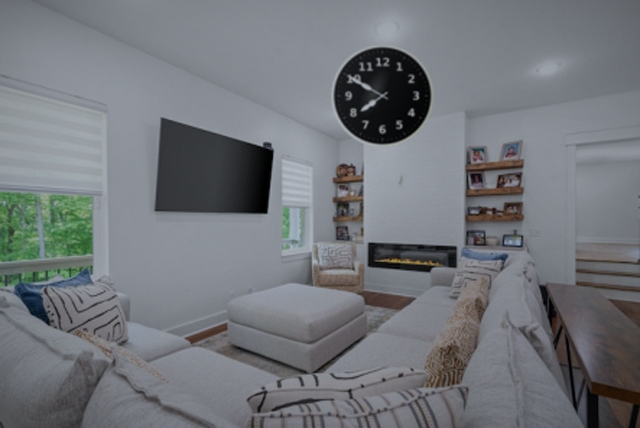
7:50
